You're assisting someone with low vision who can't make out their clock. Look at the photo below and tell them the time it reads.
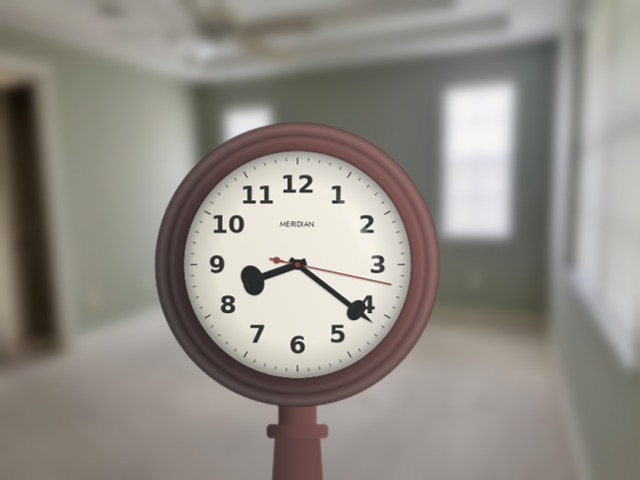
8:21:17
